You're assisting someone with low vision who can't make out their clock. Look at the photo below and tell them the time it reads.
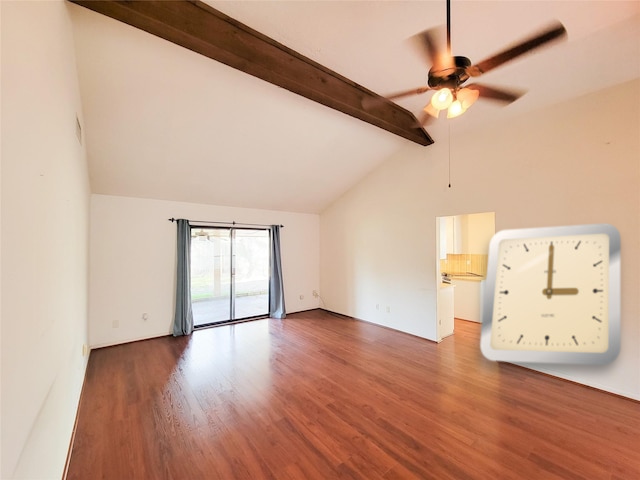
3:00
